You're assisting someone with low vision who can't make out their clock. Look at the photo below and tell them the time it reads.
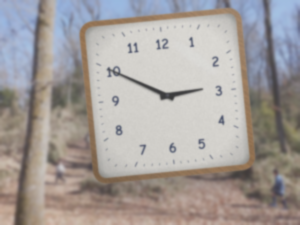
2:50
